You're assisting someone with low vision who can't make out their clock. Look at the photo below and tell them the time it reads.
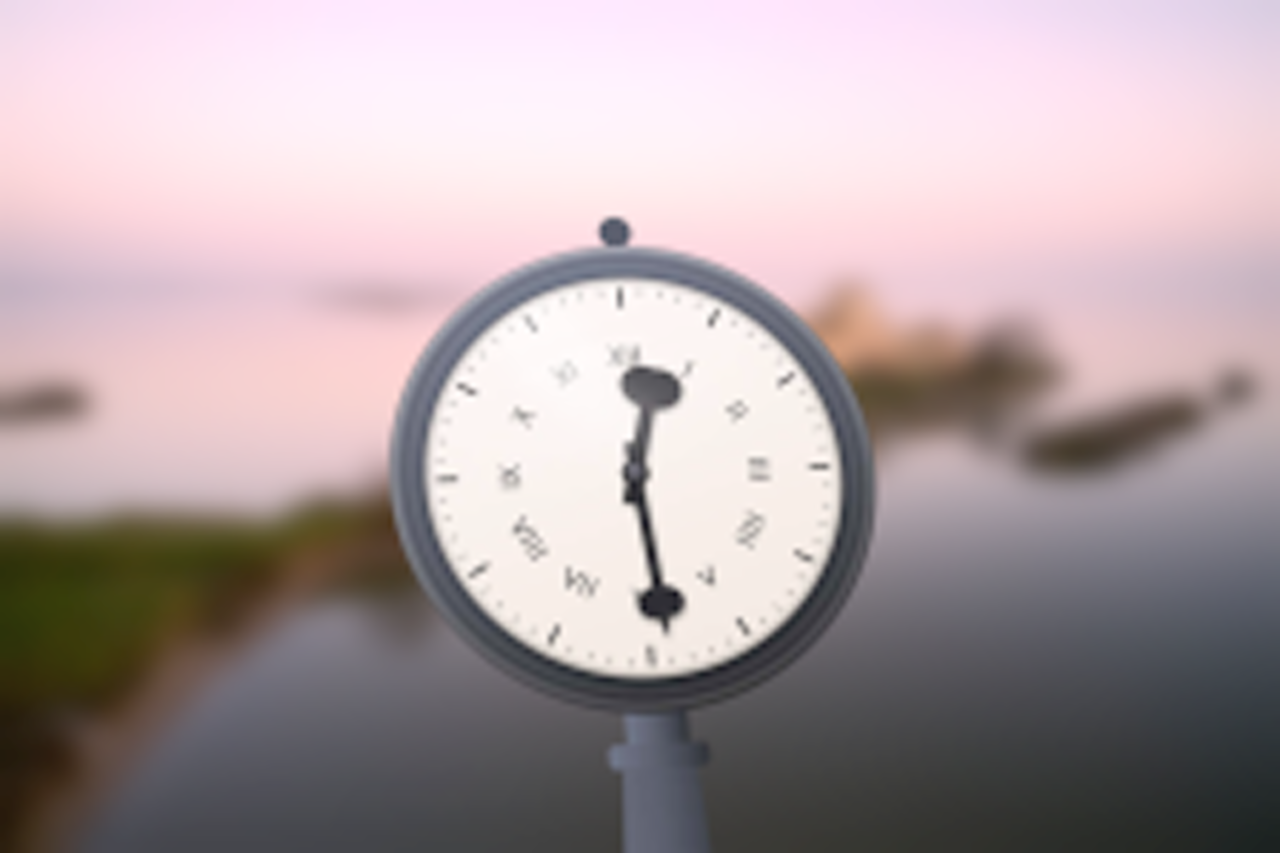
12:29
